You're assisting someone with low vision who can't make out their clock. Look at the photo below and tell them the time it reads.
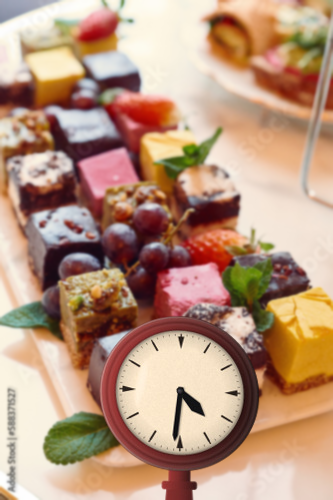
4:31
